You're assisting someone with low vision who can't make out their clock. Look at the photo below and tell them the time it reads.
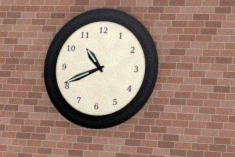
10:41
